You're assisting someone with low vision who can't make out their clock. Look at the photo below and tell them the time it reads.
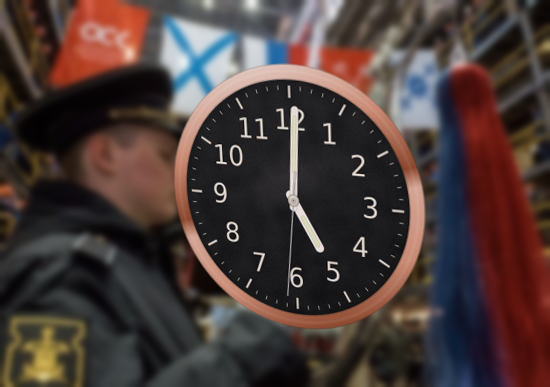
5:00:31
